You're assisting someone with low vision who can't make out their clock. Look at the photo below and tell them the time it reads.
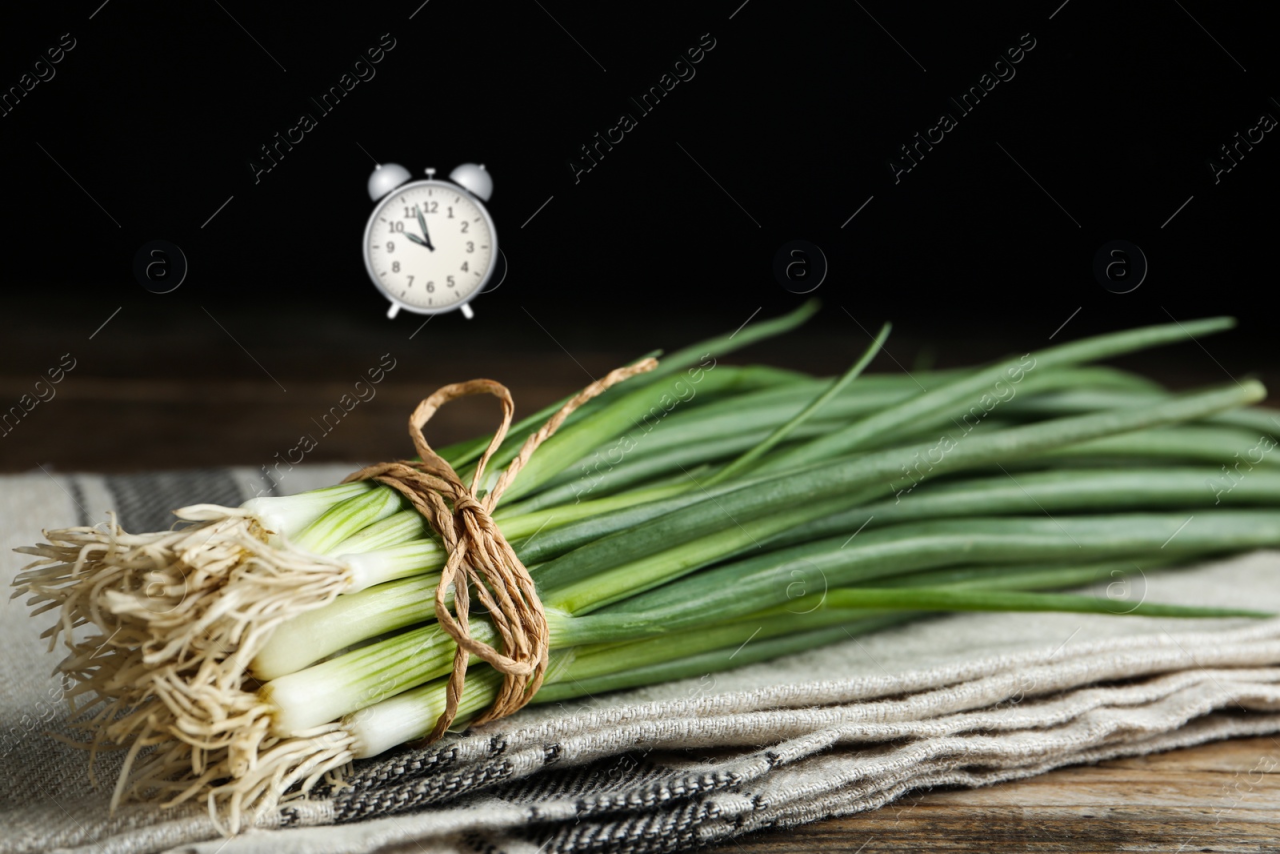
9:57
